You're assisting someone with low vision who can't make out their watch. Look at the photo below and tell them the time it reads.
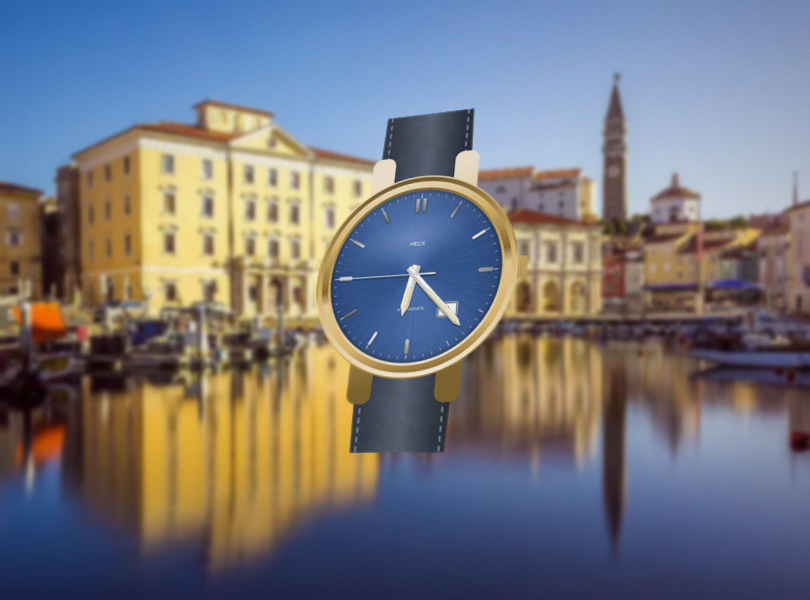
6:22:45
